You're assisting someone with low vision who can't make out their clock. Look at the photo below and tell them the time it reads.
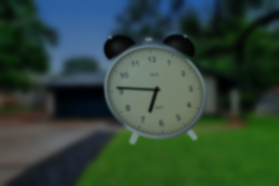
6:46
